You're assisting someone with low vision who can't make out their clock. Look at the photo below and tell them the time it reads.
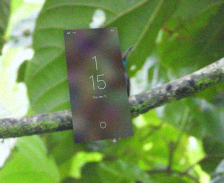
1:15
